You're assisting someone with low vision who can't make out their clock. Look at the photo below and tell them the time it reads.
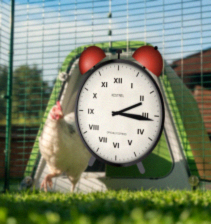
2:16
